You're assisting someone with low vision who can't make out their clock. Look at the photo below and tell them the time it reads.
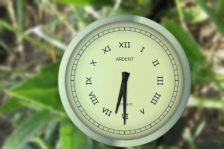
6:30
